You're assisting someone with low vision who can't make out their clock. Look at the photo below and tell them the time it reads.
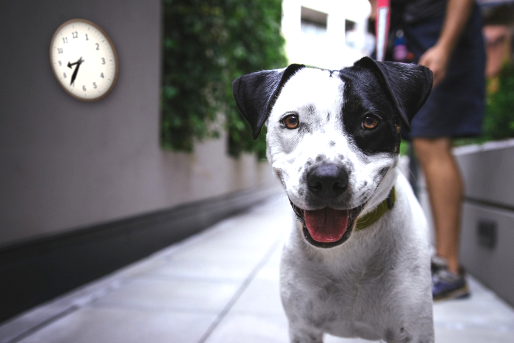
8:36
